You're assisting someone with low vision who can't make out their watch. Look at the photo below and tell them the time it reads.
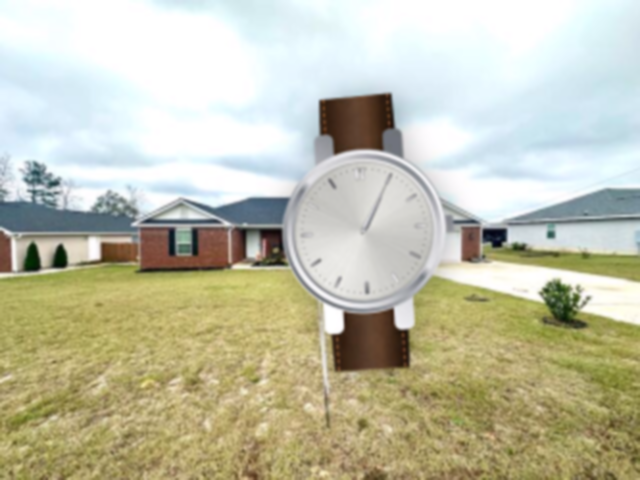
1:05
